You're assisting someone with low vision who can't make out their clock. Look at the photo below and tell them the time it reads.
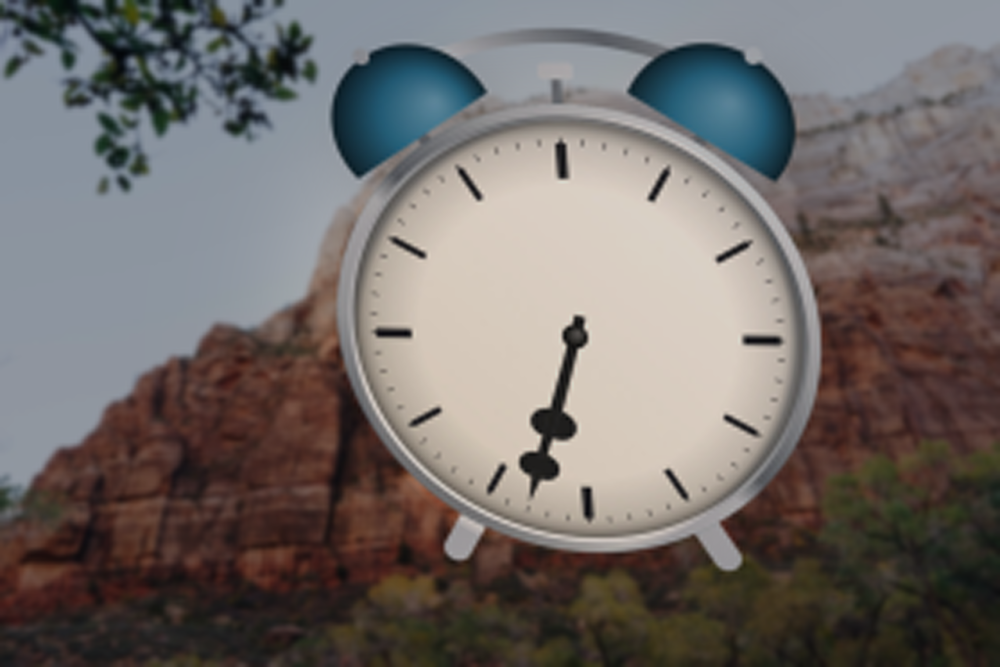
6:33
